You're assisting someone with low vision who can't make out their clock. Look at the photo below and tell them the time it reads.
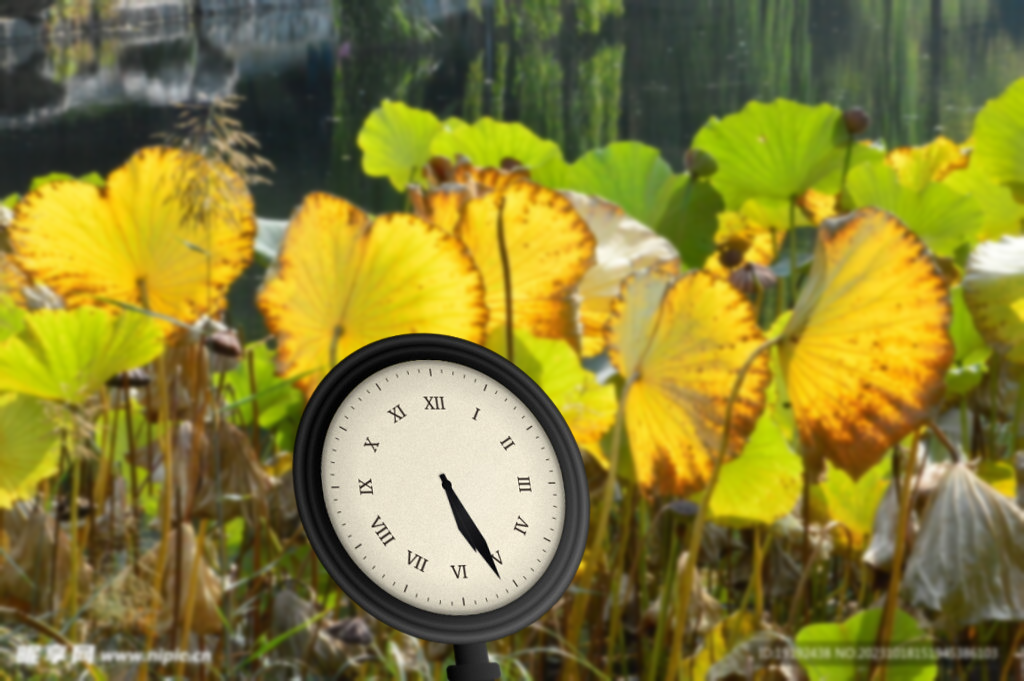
5:26
